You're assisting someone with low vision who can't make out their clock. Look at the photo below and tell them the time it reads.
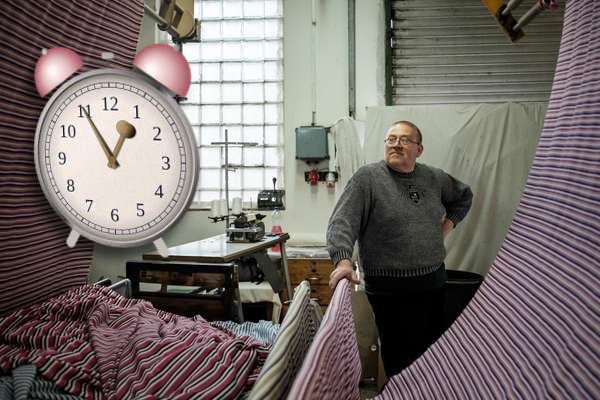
12:55
